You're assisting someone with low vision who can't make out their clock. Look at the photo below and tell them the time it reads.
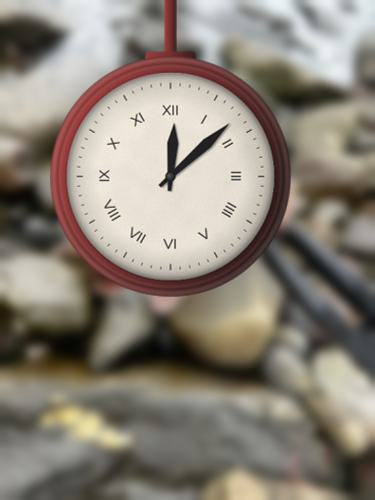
12:08
